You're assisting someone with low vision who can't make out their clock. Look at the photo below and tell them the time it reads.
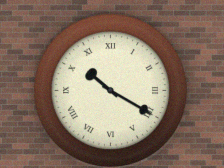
10:20
